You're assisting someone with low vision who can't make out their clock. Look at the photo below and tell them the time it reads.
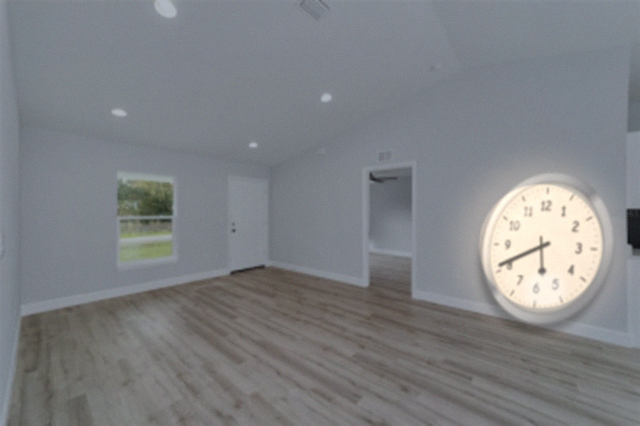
5:41
